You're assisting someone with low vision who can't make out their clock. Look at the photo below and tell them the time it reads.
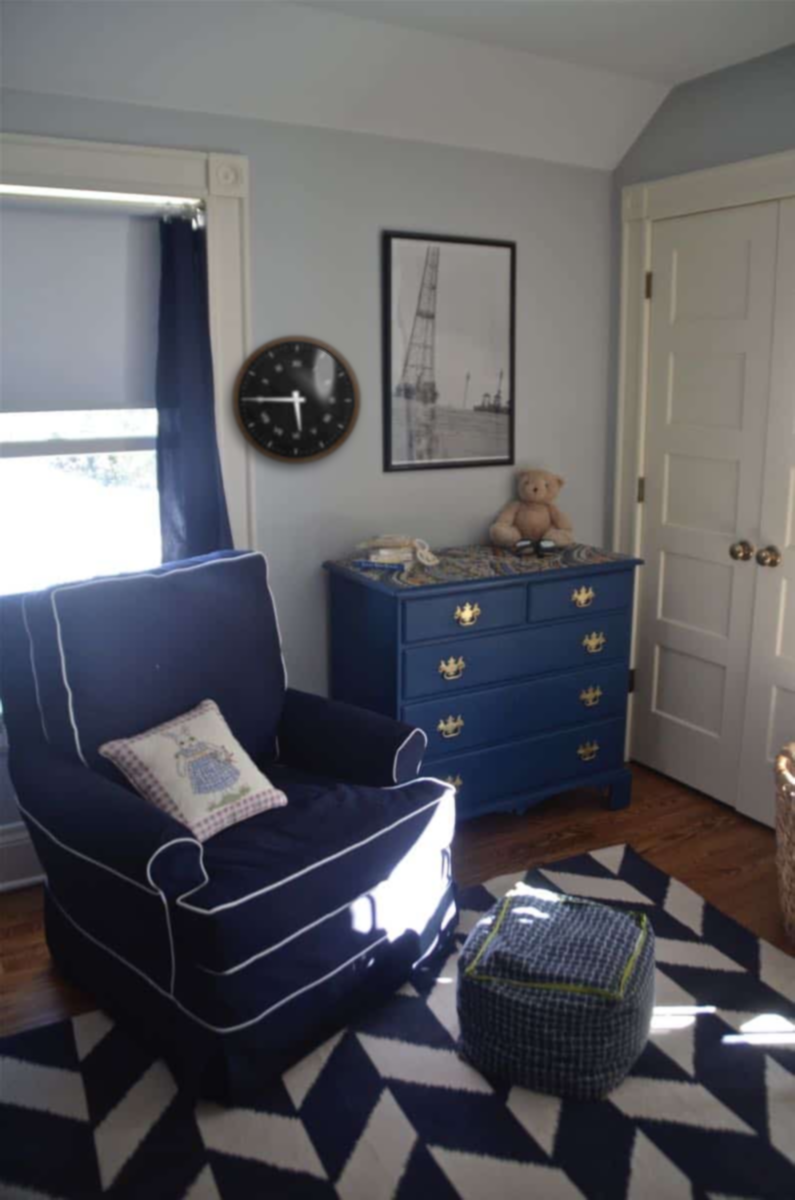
5:45
